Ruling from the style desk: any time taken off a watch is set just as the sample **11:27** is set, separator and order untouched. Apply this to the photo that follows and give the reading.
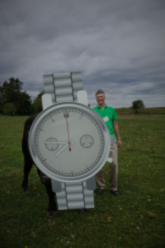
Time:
**7:46**
